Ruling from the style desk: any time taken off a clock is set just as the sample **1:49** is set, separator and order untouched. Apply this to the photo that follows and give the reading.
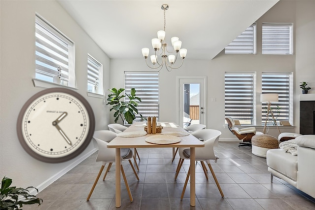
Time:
**1:23**
